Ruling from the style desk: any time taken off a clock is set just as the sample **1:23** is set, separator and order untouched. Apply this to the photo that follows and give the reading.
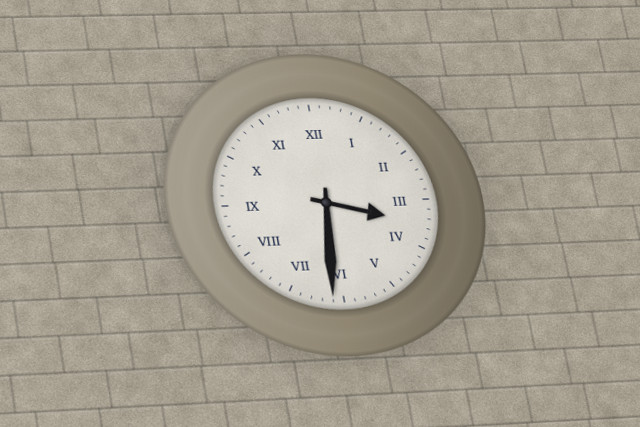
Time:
**3:31**
